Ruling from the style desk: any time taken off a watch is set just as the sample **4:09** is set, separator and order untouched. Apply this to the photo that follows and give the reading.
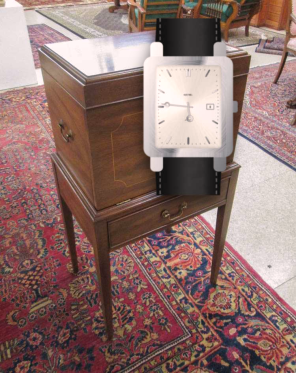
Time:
**5:46**
